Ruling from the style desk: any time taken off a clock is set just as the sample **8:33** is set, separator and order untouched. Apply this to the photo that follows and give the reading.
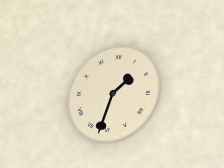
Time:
**1:32**
